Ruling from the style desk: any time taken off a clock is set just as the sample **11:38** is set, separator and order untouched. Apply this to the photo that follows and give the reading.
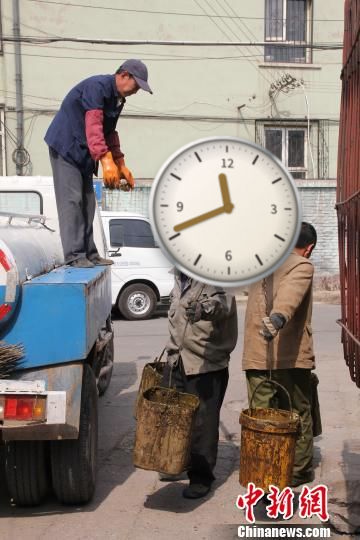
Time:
**11:41**
